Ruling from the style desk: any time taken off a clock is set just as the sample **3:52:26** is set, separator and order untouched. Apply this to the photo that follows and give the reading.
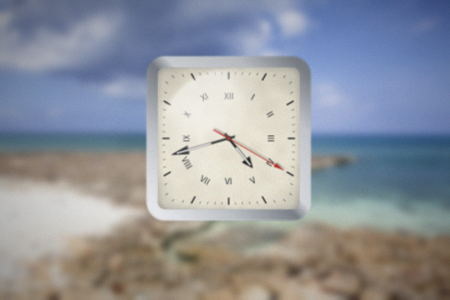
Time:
**4:42:20**
